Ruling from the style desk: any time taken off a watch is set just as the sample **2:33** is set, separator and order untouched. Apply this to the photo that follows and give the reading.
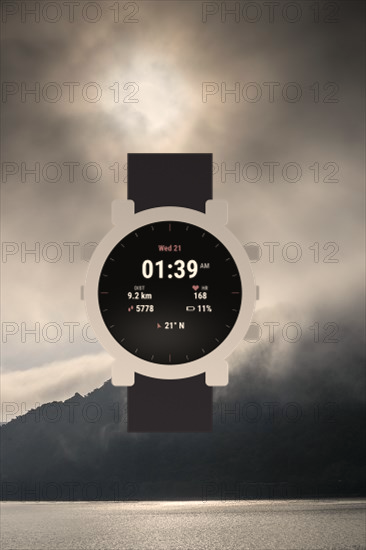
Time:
**1:39**
